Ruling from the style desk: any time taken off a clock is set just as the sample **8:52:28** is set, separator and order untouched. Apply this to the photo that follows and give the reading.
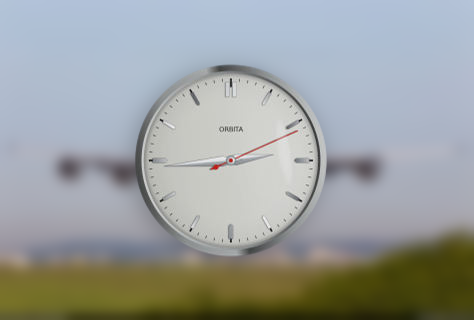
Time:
**2:44:11**
